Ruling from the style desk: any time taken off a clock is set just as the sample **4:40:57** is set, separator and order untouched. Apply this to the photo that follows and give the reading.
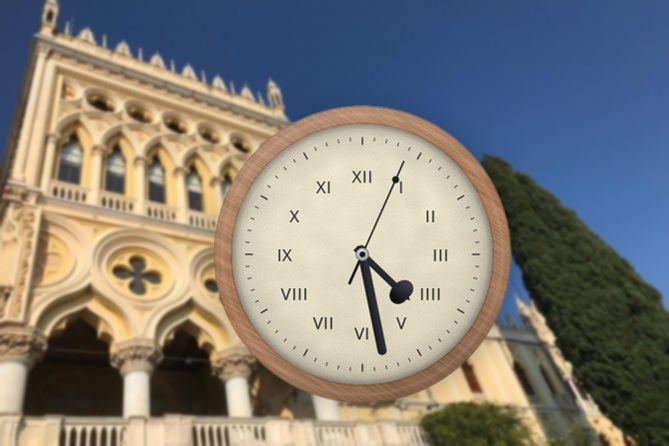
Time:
**4:28:04**
